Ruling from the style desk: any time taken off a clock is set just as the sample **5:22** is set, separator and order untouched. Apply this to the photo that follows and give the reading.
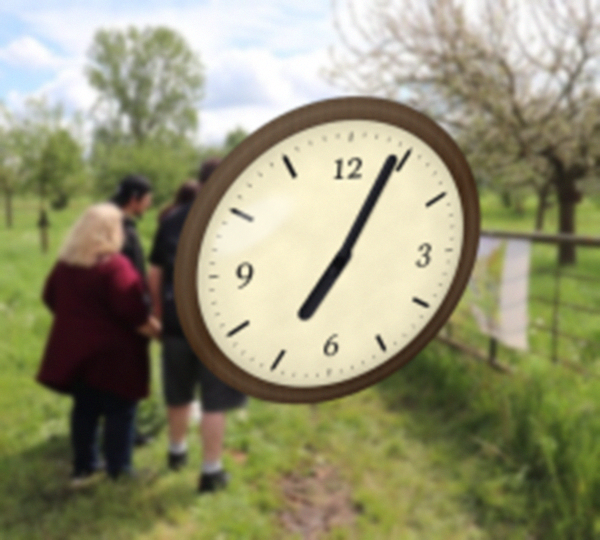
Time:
**7:04**
